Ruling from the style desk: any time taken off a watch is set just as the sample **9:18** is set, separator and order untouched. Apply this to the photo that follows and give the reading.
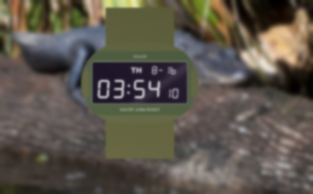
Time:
**3:54**
